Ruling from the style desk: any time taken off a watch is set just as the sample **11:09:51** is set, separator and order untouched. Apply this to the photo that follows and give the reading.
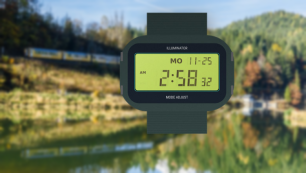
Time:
**2:58:32**
